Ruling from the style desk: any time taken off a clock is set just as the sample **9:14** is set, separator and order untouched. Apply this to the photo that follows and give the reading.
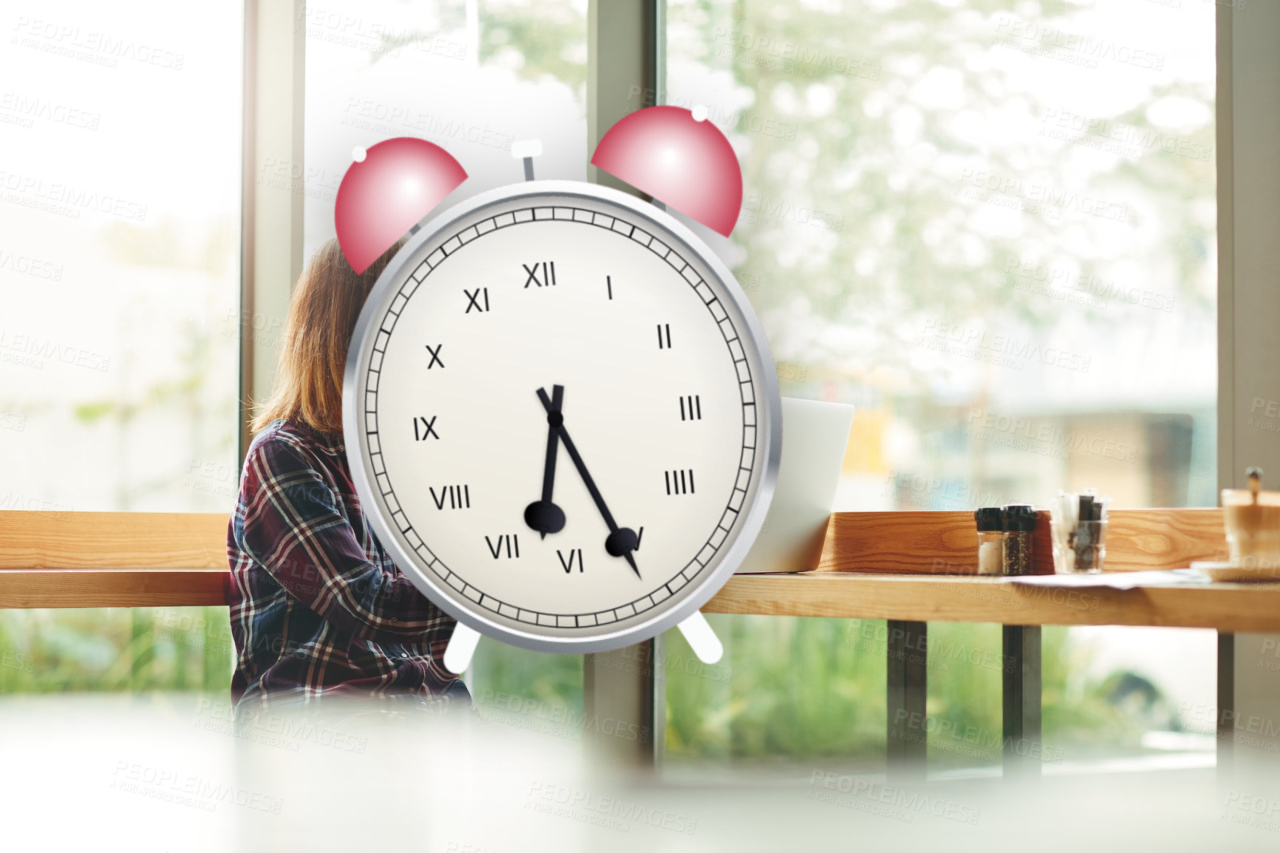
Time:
**6:26**
